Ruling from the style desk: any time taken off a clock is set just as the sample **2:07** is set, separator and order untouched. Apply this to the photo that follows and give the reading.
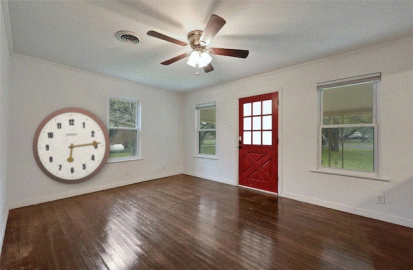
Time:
**6:14**
